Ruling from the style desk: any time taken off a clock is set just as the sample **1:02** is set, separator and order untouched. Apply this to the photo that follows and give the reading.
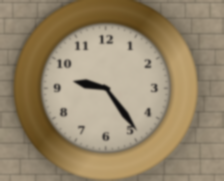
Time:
**9:24**
